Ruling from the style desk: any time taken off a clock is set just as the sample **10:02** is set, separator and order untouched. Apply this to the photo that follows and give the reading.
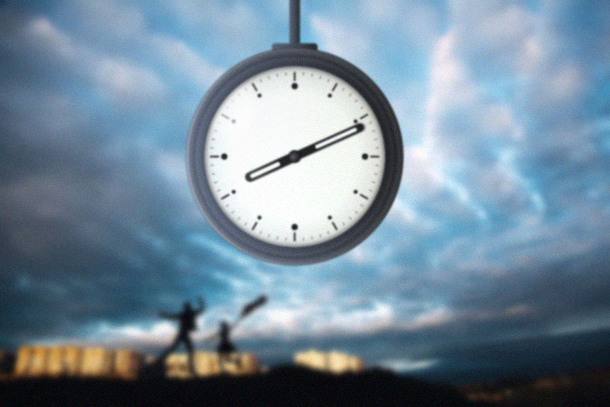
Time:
**8:11**
